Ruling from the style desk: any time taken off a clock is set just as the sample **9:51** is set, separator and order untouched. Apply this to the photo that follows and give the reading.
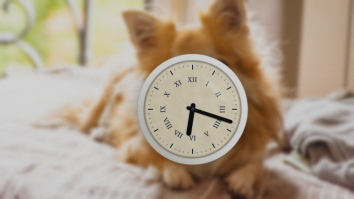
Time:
**6:18**
